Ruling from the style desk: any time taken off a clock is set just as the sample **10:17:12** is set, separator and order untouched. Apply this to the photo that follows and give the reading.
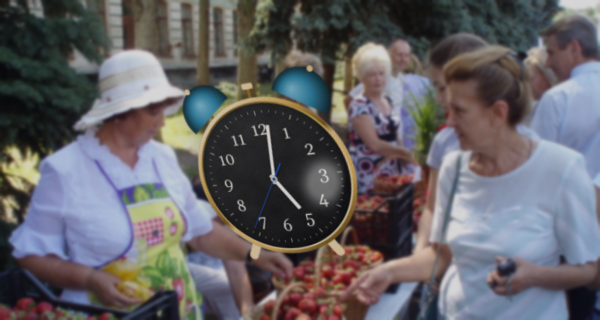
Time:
**5:01:36**
